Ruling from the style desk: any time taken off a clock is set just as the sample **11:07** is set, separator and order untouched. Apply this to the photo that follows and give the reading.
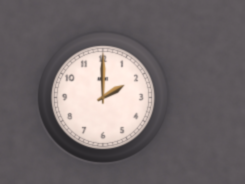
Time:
**2:00**
